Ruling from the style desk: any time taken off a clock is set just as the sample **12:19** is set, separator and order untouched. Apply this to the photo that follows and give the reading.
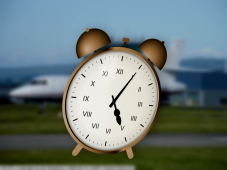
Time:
**5:05**
